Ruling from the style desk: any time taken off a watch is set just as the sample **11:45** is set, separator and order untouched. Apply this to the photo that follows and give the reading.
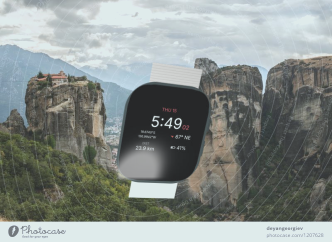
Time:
**5:49**
